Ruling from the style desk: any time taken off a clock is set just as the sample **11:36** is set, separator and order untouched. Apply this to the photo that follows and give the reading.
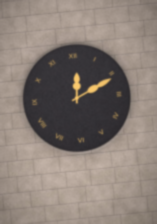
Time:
**12:11**
